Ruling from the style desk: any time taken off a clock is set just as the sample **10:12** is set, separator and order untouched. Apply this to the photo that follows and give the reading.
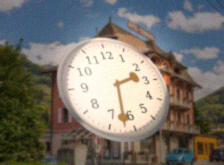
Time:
**2:32**
